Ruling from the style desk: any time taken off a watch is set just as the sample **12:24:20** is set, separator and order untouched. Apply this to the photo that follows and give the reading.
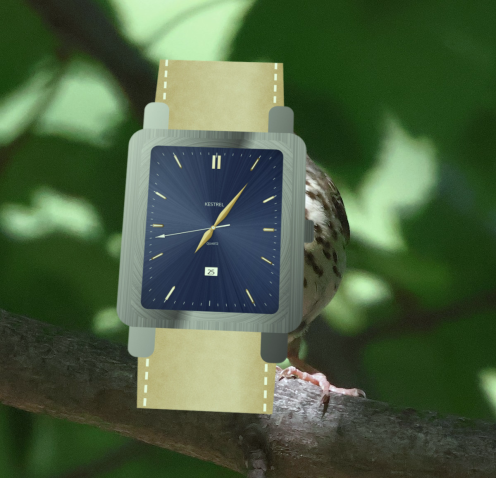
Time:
**7:05:43**
